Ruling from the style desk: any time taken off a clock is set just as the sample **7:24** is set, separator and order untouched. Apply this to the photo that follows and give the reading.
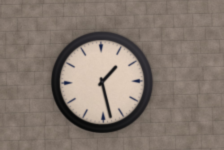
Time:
**1:28**
